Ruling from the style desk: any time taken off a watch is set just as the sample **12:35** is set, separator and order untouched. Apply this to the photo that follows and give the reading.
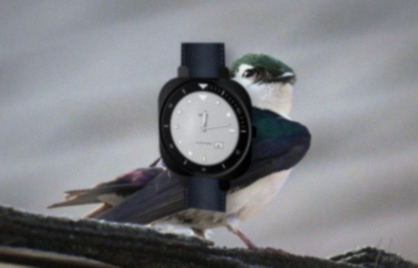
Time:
**12:13**
